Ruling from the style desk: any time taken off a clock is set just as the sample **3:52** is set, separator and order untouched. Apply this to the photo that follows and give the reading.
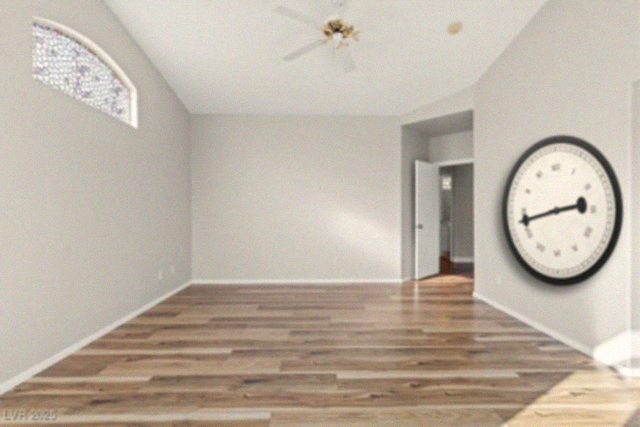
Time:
**2:43**
